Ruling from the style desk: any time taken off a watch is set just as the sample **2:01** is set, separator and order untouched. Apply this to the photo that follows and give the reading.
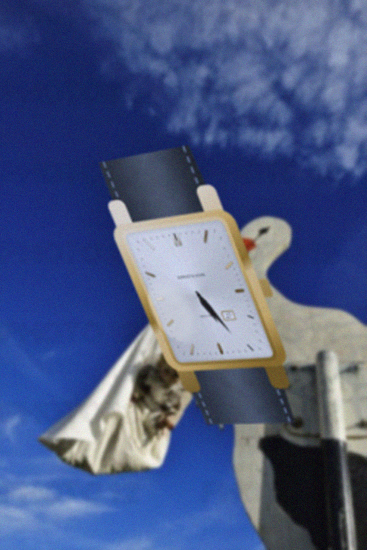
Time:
**5:26**
